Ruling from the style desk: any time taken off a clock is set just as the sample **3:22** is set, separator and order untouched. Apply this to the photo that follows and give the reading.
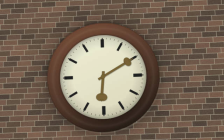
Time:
**6:10**
